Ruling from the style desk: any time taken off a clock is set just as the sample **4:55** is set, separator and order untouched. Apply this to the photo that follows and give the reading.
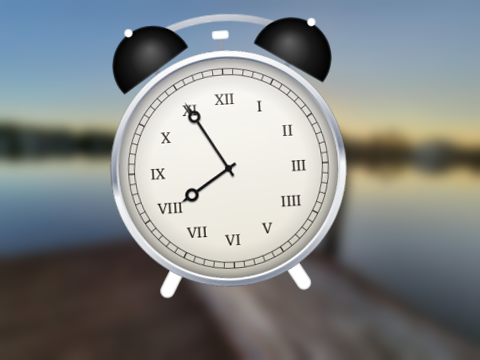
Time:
**7:55**
